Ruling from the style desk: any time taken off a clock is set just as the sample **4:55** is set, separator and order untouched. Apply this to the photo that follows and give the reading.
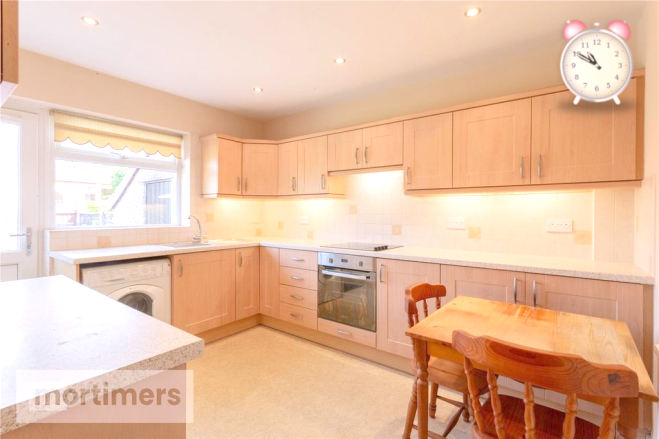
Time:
**10:50**
